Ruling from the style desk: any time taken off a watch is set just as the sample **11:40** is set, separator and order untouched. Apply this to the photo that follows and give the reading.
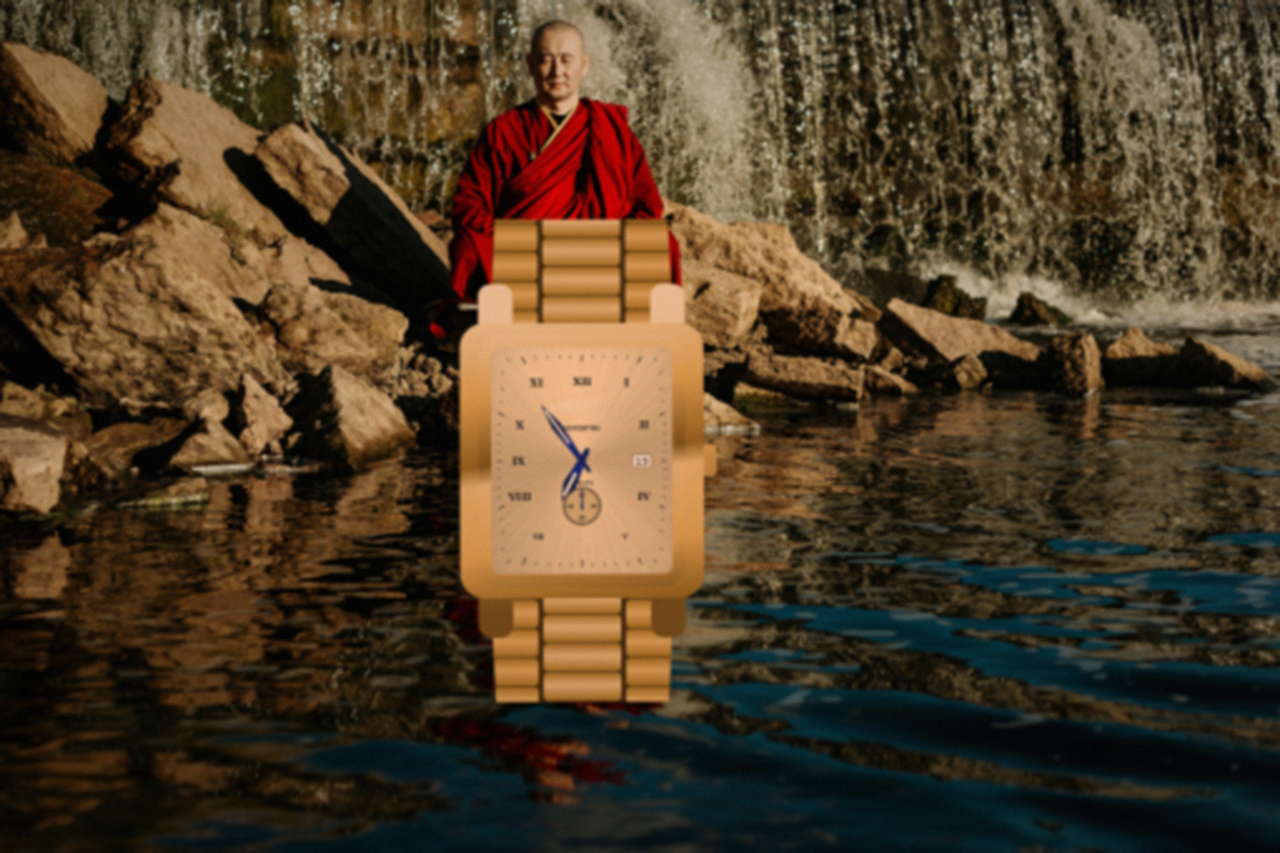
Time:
**6:54**
